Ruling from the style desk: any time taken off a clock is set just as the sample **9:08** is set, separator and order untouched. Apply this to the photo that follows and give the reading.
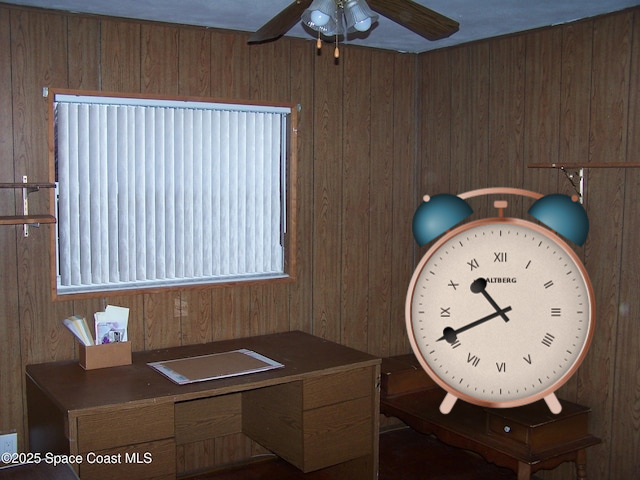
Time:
**10:41**
